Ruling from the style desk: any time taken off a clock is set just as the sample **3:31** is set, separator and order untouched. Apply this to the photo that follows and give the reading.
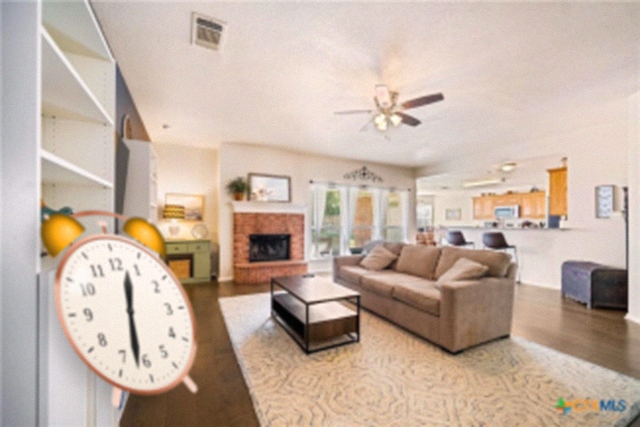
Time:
**12:32**
